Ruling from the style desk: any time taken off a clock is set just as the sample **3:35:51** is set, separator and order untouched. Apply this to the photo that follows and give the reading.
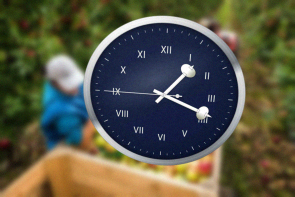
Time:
**1:18:45**
